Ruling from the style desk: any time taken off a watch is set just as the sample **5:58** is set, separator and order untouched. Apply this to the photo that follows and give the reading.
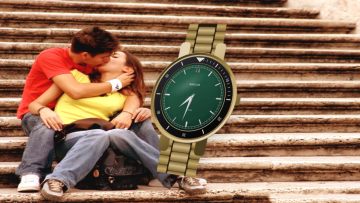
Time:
**7:32**
